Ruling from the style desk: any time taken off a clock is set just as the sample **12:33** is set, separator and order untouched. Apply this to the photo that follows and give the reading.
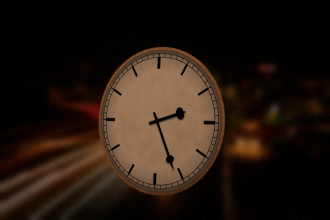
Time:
**2:26**
